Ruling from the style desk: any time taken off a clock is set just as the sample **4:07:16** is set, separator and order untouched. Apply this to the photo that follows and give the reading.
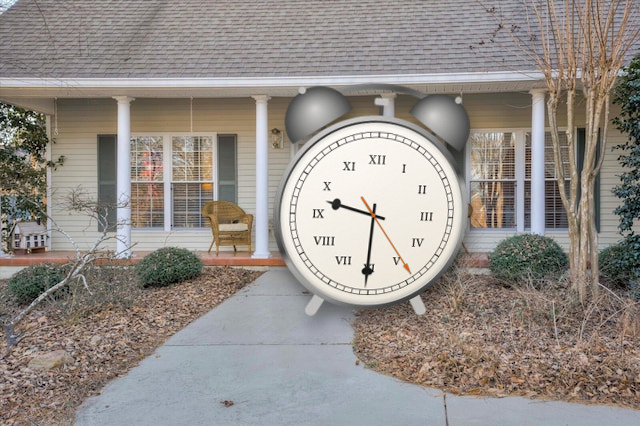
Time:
**9:30:24**
